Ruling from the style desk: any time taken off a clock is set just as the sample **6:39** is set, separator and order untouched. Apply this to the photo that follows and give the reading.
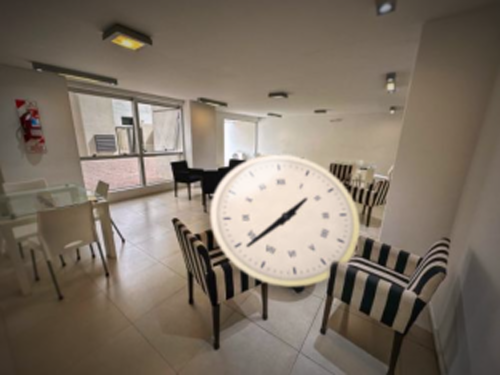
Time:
**1:39**
